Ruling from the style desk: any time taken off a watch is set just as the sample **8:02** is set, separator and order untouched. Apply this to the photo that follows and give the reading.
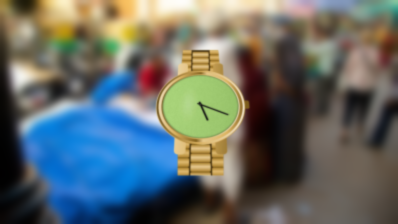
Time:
**5:19**
